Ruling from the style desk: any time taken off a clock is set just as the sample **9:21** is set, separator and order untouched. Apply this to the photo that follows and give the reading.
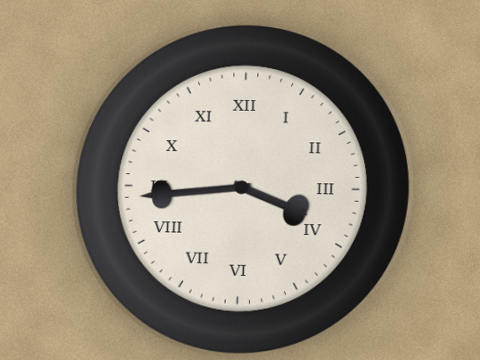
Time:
**3:44**
